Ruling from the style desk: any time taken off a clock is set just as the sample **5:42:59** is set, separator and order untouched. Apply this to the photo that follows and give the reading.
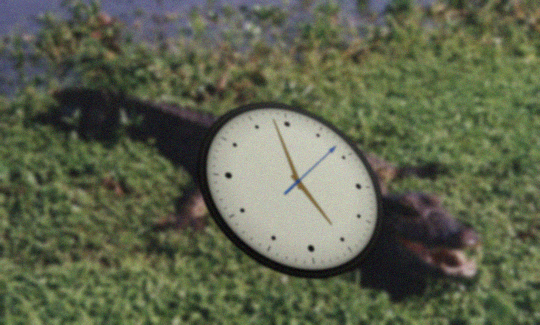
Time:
**4:58:08**
